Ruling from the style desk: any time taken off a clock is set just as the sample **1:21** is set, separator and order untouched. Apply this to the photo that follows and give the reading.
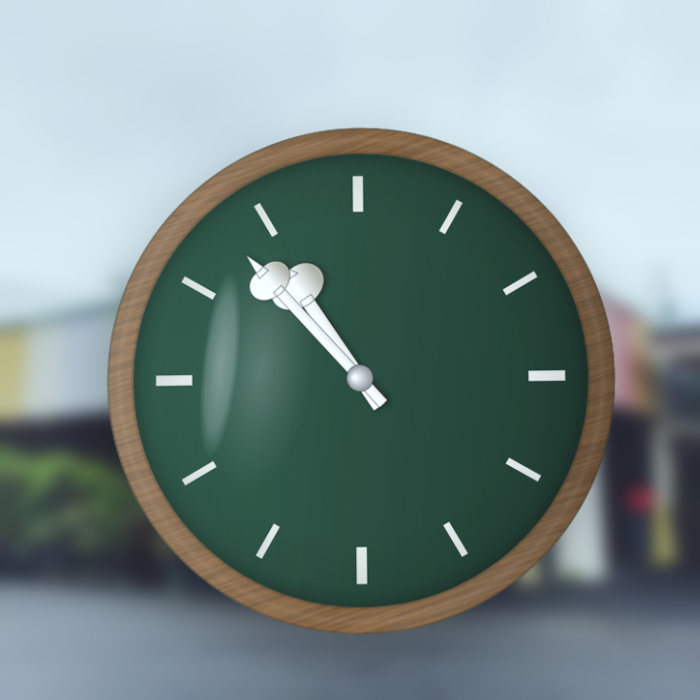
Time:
**10:53**
